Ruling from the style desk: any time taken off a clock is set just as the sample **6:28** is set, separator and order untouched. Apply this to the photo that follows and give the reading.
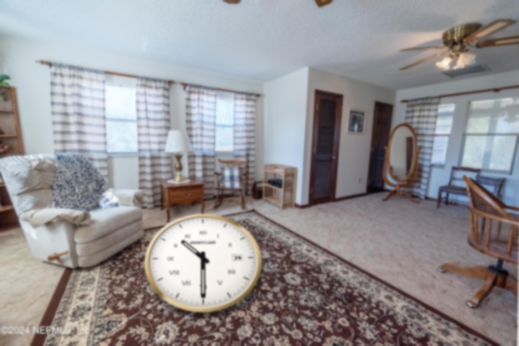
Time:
**10:30**
